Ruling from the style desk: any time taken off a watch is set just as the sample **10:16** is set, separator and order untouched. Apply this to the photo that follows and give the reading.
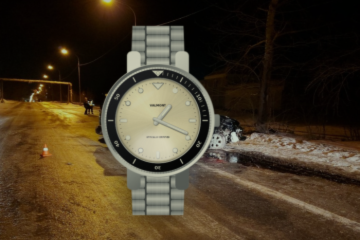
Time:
**1:19**
